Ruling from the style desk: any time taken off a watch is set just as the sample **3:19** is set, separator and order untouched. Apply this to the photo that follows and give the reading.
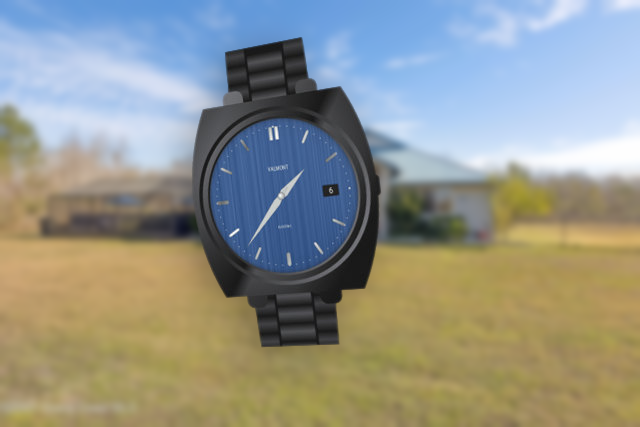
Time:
**1:37**
